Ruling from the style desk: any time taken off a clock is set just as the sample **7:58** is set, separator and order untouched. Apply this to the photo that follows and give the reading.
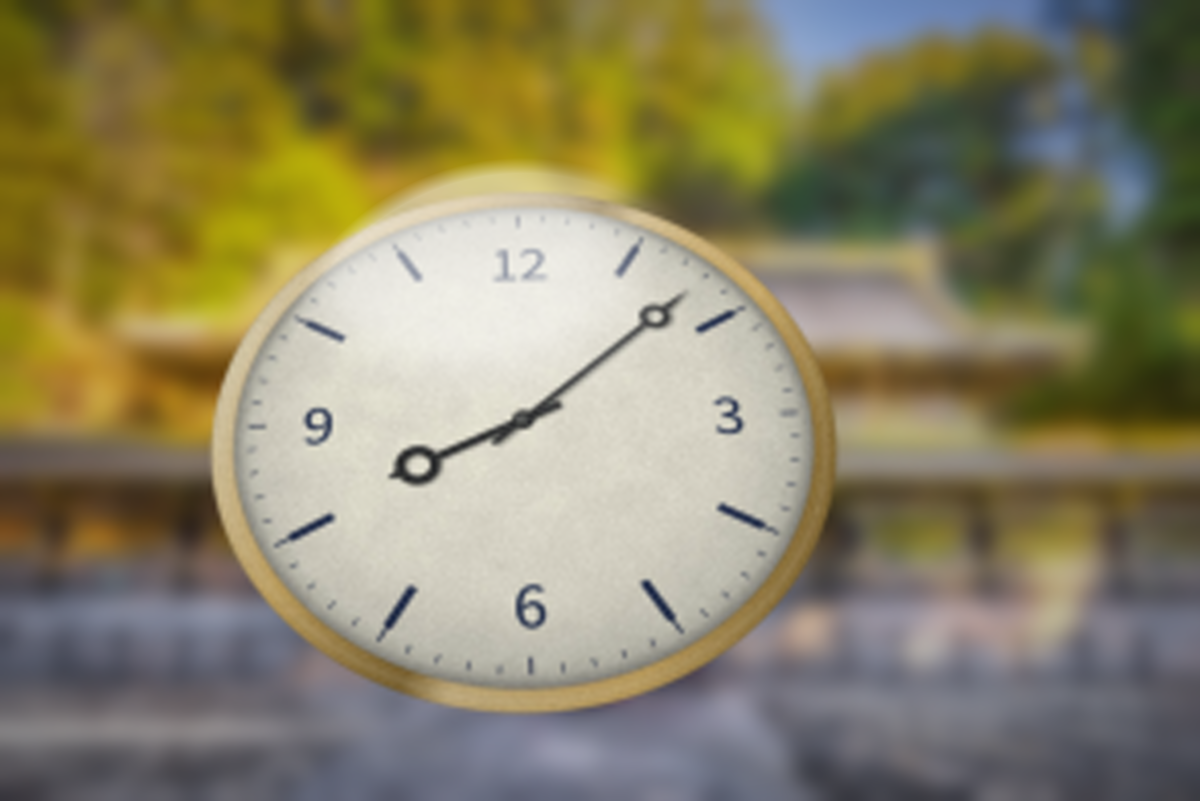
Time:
**8:08**
